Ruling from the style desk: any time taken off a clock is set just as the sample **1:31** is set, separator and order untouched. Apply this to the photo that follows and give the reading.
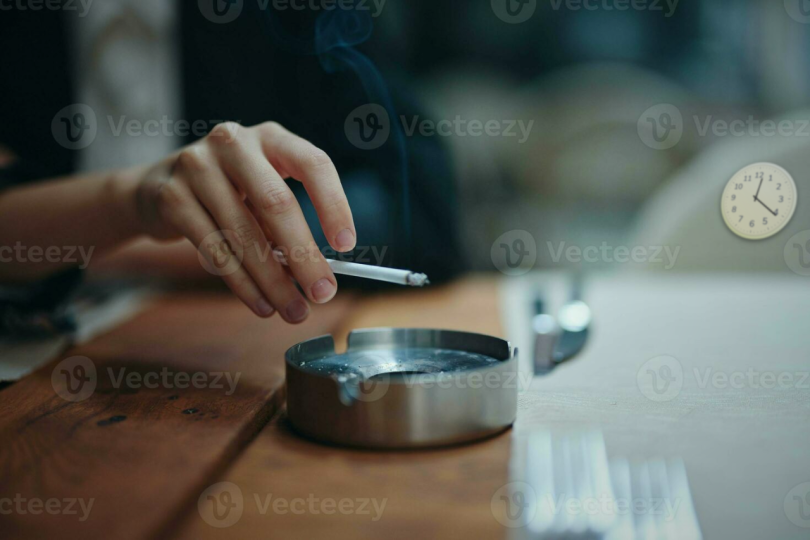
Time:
**12:21**
